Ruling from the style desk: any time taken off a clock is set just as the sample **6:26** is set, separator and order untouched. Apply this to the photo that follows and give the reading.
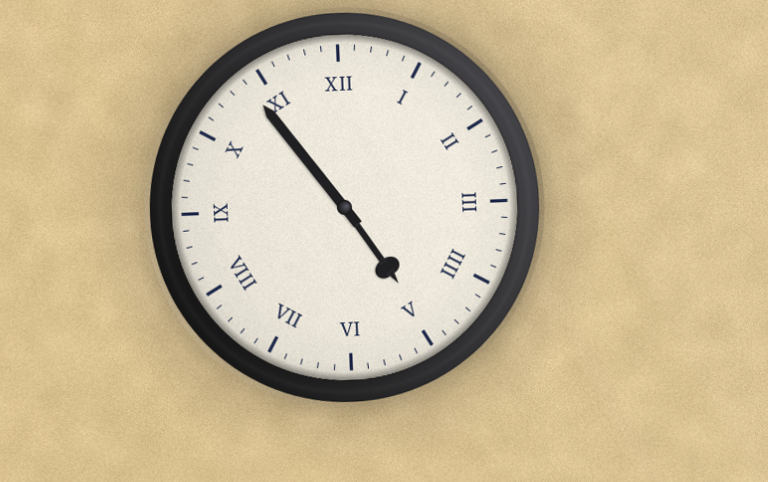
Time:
**4:54**
